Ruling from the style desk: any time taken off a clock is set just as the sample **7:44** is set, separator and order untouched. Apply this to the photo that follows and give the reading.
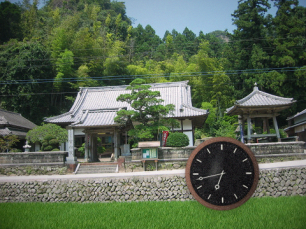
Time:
**6:43**
